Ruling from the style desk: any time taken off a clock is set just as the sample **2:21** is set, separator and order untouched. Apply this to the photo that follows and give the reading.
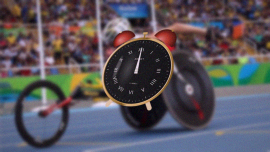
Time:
**12:00**
